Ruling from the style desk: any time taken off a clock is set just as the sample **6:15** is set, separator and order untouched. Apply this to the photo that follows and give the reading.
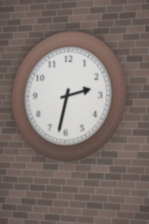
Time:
**2:32**
